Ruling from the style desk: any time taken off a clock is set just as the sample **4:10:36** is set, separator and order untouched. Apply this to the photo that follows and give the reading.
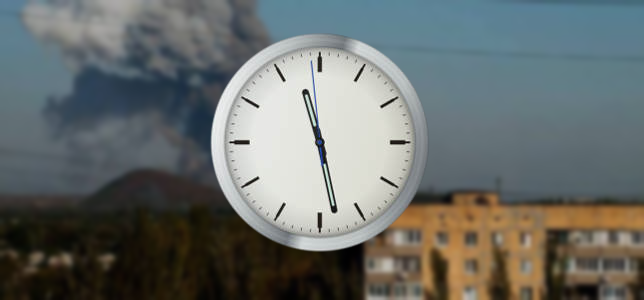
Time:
**11:27:59**
